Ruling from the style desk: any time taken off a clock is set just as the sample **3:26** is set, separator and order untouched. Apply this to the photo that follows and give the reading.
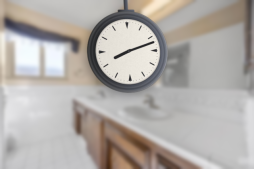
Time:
**8:12**
